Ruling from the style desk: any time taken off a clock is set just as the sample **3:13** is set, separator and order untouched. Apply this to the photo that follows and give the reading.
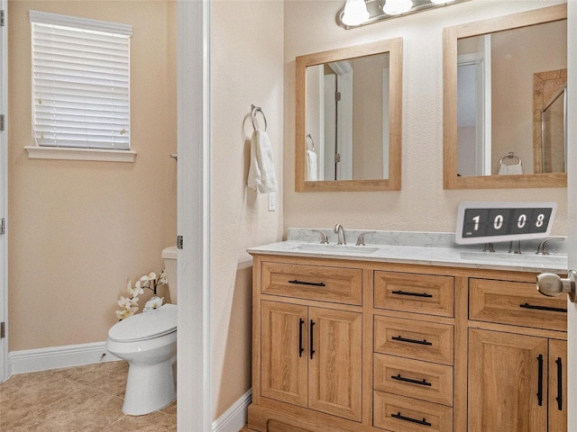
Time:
**10:08**
